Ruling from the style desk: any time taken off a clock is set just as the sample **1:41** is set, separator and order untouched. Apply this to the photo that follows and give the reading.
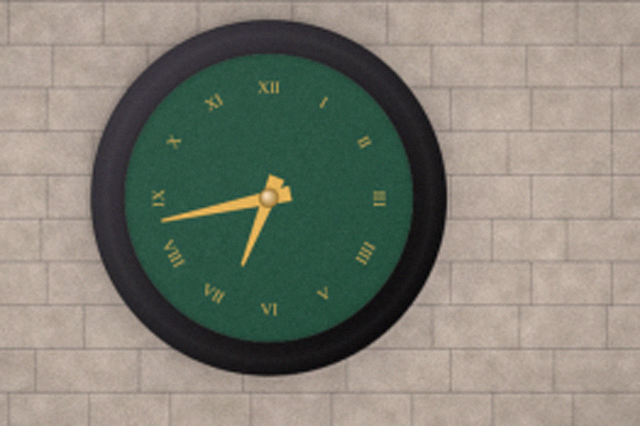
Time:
**6:43**
